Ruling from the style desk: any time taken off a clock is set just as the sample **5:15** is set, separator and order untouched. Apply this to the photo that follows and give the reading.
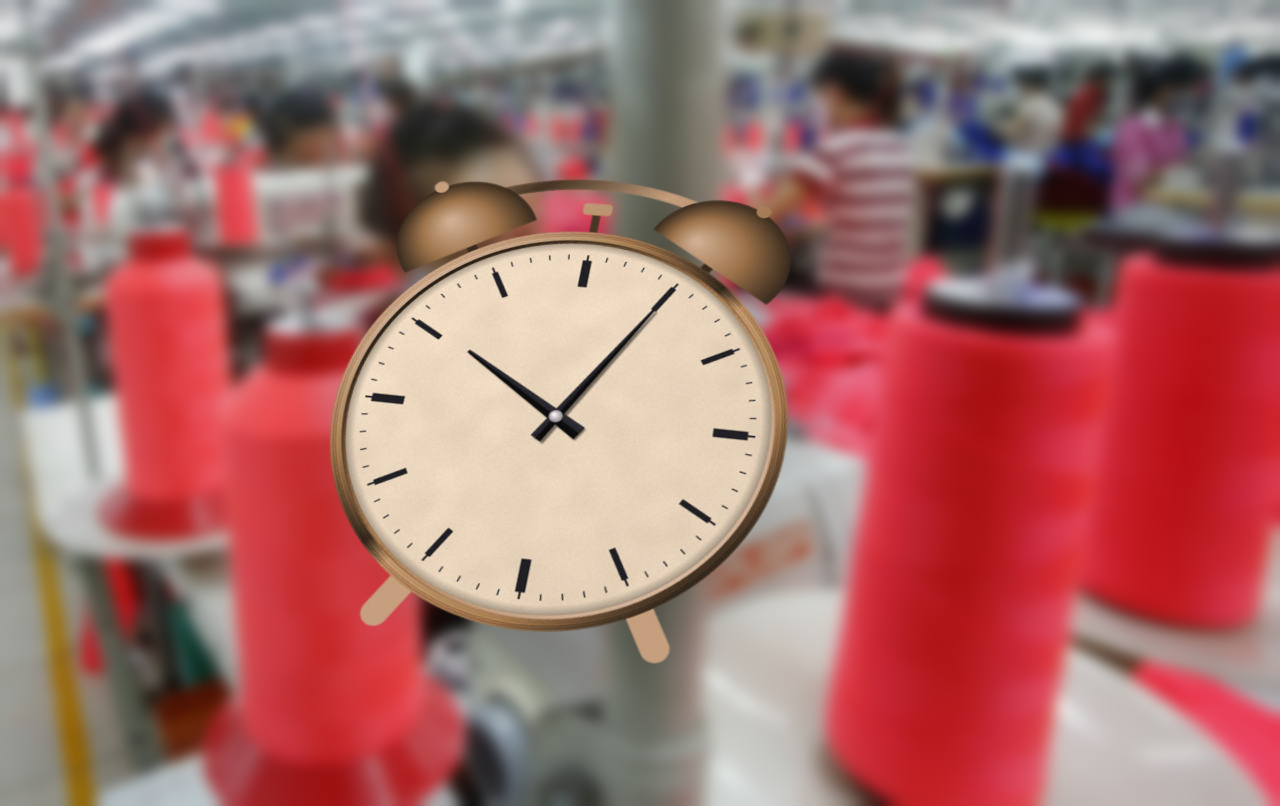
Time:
**10:05**
